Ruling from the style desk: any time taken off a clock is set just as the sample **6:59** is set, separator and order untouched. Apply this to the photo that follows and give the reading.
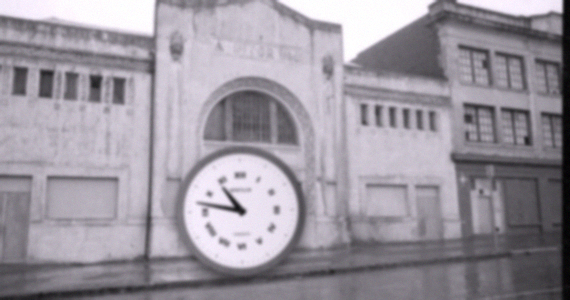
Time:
**10:47**
